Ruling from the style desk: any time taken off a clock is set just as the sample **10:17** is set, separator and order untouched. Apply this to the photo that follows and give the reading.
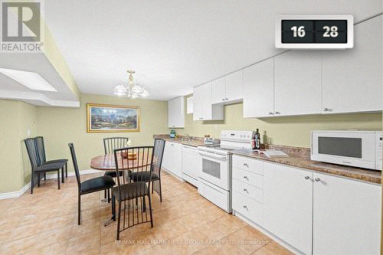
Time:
**16:28**
